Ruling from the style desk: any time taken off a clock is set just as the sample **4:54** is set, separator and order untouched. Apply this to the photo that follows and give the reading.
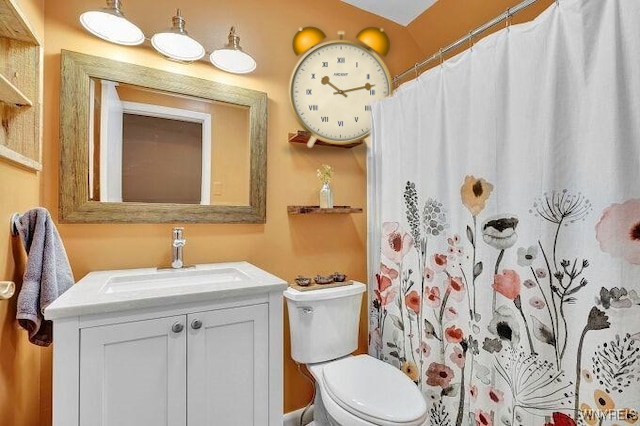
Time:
**10:13**
